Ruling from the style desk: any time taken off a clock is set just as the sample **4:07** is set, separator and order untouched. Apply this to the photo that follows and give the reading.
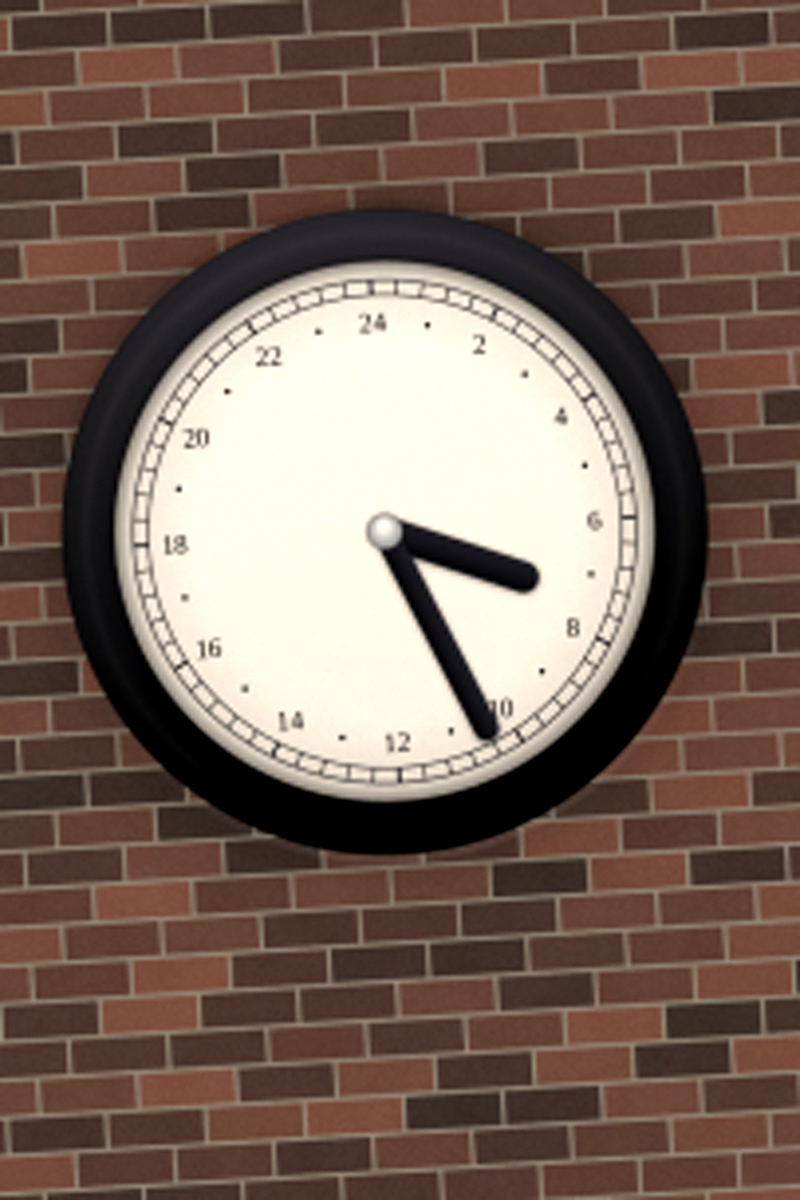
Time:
**7:26**
